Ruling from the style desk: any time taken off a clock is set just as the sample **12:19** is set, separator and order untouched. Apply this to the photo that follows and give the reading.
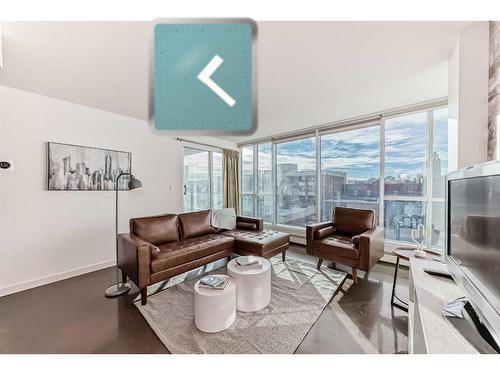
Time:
**1:22**
